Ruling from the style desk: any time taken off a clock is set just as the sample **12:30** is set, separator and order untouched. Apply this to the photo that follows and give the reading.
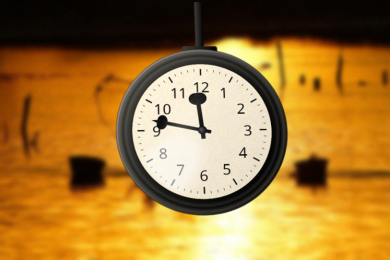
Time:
**11:47**
